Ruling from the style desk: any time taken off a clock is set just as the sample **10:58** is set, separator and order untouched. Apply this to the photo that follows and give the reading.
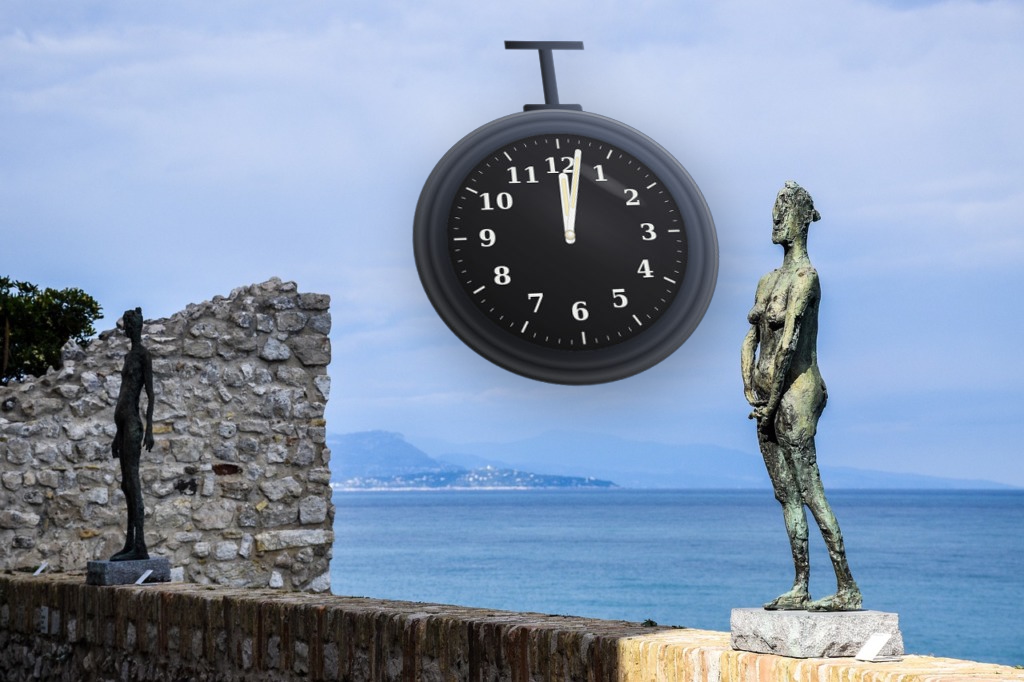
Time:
**12:02**
